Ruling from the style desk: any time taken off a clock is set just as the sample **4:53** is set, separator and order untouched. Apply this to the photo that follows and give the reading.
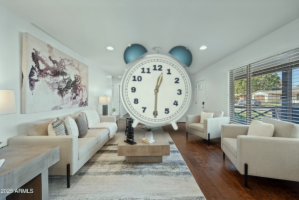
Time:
**12:30**
